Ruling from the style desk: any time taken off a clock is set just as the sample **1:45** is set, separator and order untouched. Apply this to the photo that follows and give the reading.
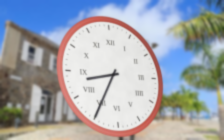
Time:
**8:35**
